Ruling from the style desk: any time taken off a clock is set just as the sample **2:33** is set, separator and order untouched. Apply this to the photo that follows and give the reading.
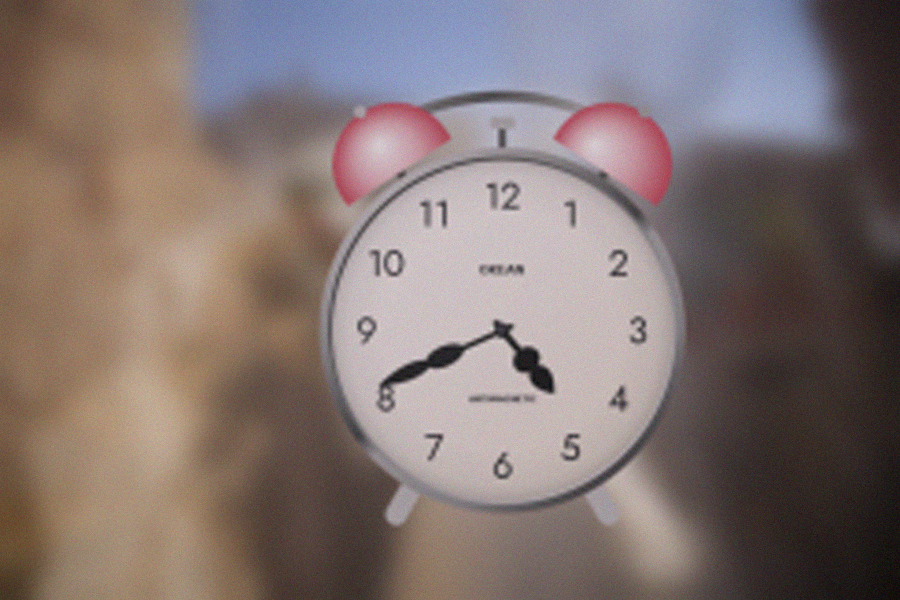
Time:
**4:41**
